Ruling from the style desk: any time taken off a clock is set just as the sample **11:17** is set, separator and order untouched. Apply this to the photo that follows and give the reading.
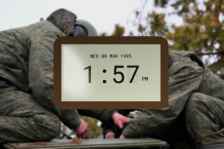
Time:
**1:57**
